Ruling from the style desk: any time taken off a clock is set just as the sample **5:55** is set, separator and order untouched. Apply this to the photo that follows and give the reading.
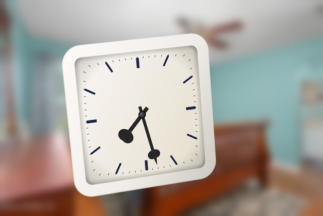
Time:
**7:28**
